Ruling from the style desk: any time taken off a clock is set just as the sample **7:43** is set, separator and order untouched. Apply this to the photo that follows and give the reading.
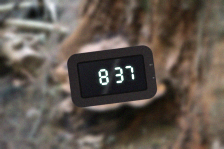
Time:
**8:37**
